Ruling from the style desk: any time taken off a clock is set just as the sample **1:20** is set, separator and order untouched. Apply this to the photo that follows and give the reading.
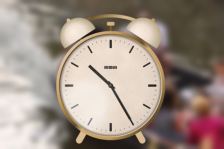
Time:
**10:25**
